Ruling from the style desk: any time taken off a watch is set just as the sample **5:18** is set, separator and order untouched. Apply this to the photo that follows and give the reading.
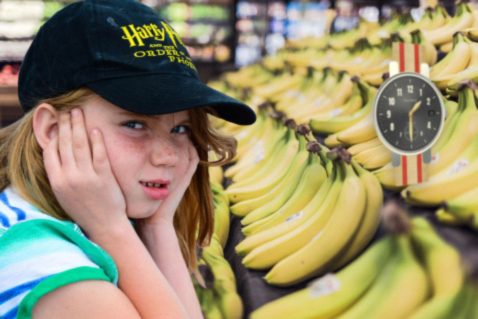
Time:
**1:30**
